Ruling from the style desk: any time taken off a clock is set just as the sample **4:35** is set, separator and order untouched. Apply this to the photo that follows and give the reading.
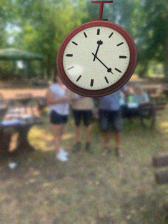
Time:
**12:22**
